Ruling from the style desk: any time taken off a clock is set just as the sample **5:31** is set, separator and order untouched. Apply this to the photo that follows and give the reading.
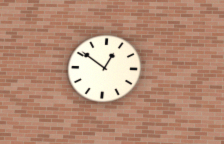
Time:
**12:51**
